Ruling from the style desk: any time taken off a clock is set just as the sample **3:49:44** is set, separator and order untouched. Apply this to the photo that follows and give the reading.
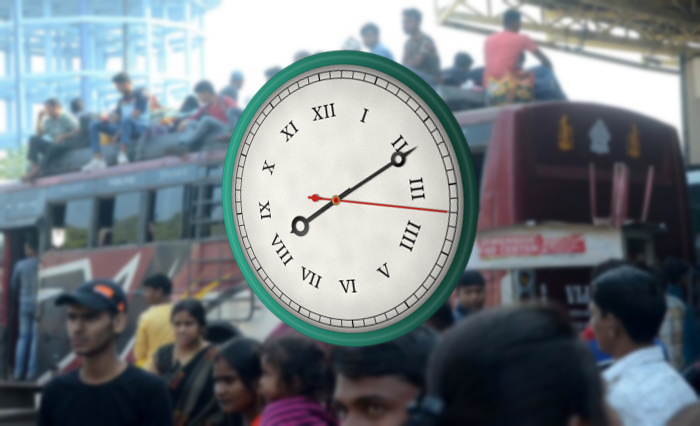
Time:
**8:11:17**
